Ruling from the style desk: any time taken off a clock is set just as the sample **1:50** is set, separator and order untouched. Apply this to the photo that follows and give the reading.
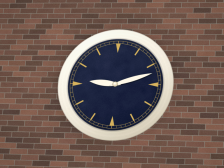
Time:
**9:12**
